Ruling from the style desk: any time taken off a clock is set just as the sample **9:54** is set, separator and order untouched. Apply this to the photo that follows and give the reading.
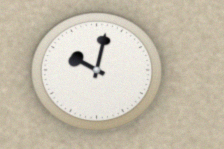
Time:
**10:02**
